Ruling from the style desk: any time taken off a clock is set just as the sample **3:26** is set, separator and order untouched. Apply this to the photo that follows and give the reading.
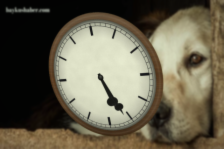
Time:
**5:26**
